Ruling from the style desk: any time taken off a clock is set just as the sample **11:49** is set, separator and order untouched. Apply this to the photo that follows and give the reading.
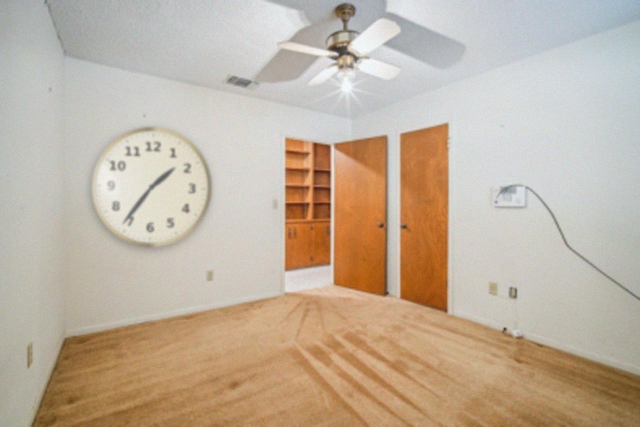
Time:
**1:36**
